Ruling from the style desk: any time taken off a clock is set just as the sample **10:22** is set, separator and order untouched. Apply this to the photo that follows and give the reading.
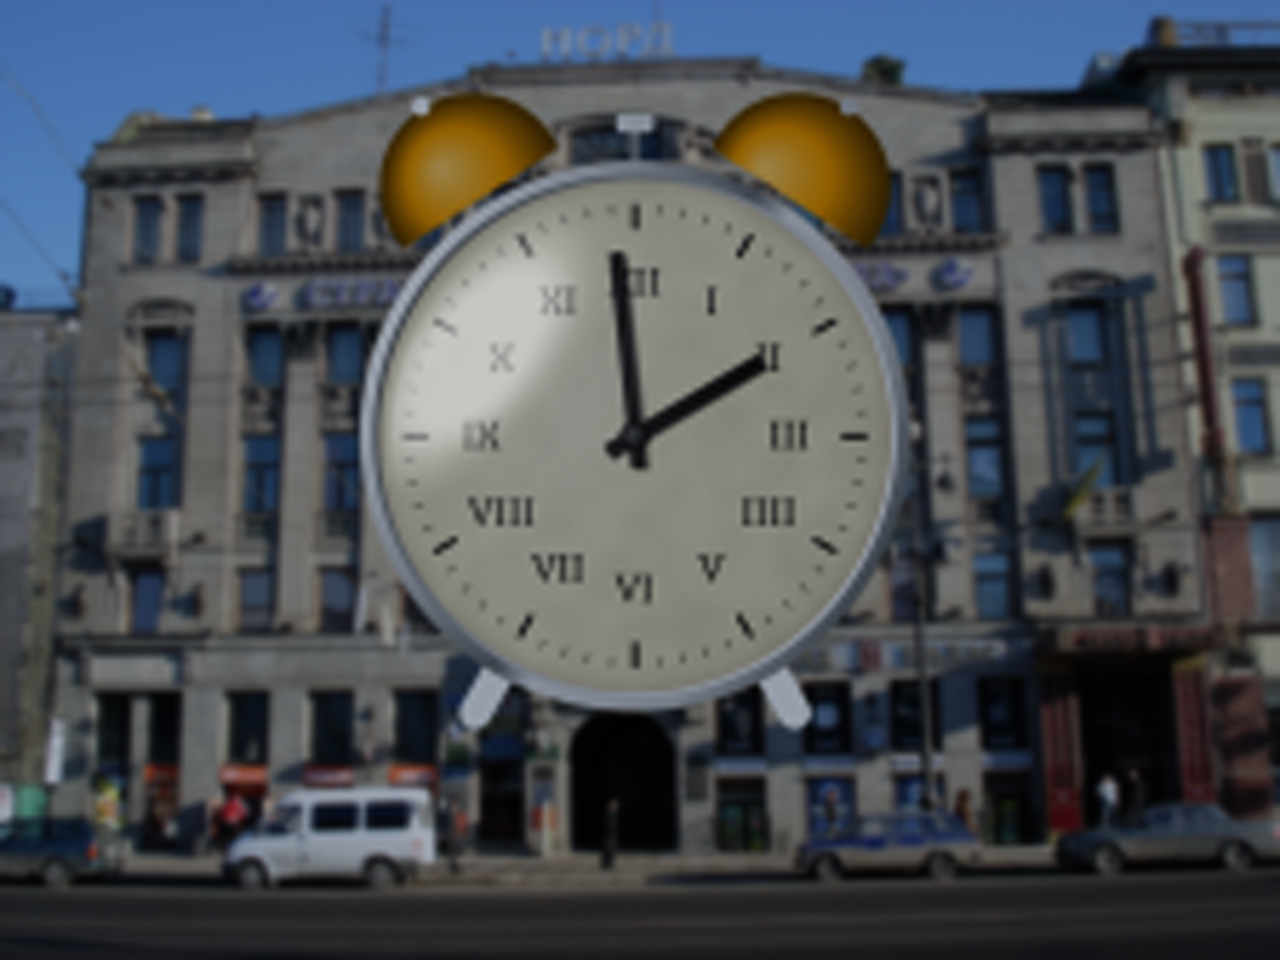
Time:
**1:59**
